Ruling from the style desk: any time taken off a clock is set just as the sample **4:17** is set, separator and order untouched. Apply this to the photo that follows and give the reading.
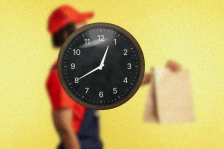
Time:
**12:40**
